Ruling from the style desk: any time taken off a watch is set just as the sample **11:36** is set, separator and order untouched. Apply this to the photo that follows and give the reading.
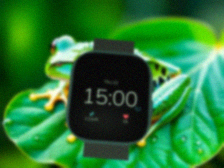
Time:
**15:00**
